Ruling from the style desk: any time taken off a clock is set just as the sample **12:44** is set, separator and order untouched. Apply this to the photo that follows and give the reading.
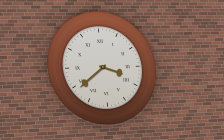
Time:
**3:39**
